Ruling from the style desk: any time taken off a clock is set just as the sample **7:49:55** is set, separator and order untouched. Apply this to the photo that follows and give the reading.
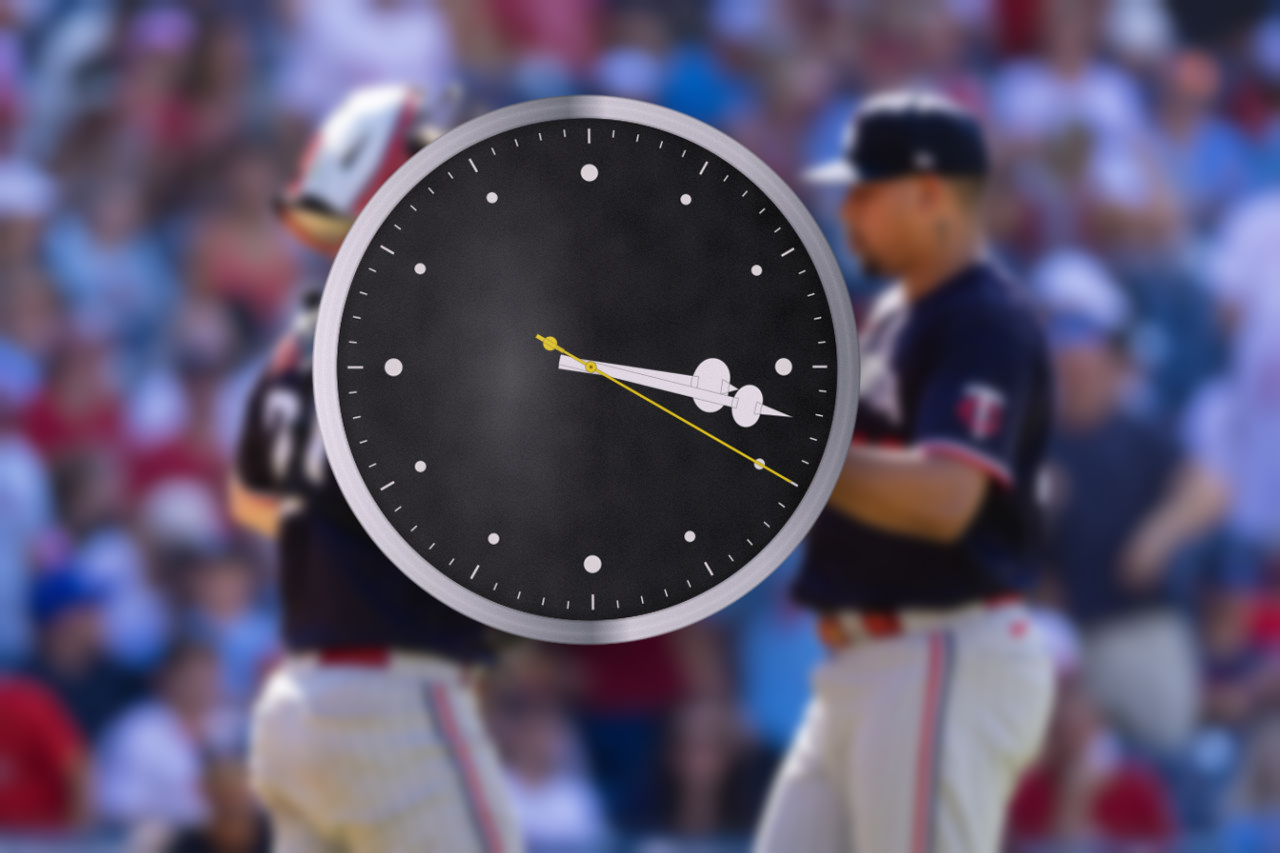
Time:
**3:17:20**
